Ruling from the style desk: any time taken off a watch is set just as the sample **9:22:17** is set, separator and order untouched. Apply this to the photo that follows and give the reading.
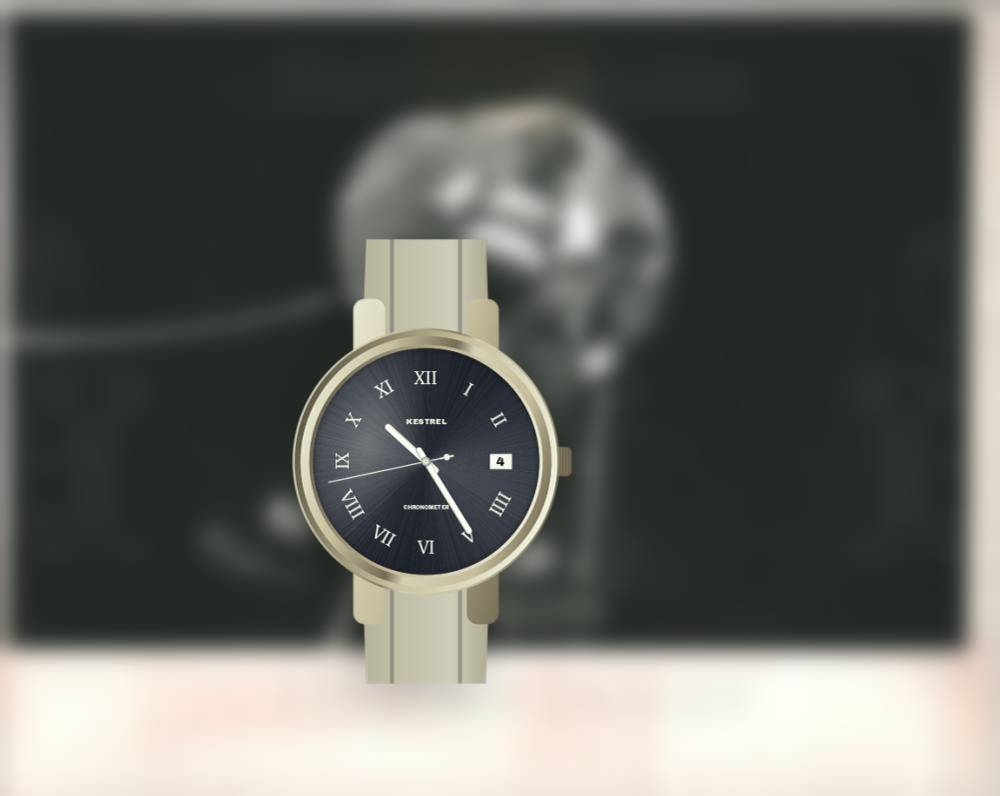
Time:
**10:24:43**
